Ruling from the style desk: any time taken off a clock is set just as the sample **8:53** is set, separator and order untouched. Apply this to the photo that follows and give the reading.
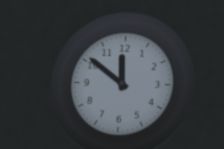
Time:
**11:51**
